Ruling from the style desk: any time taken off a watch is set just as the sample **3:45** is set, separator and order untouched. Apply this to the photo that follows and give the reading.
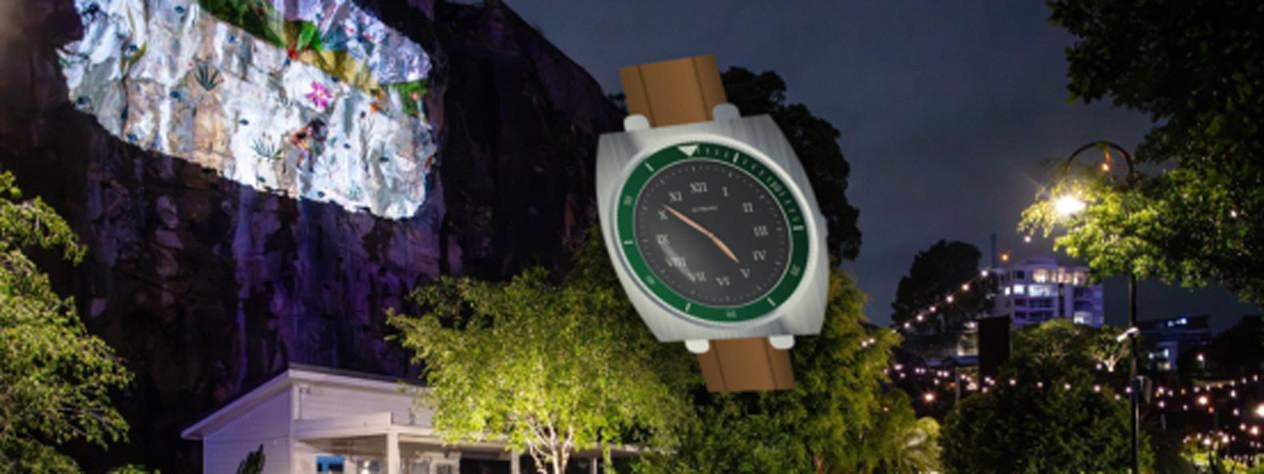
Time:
**4:52**
